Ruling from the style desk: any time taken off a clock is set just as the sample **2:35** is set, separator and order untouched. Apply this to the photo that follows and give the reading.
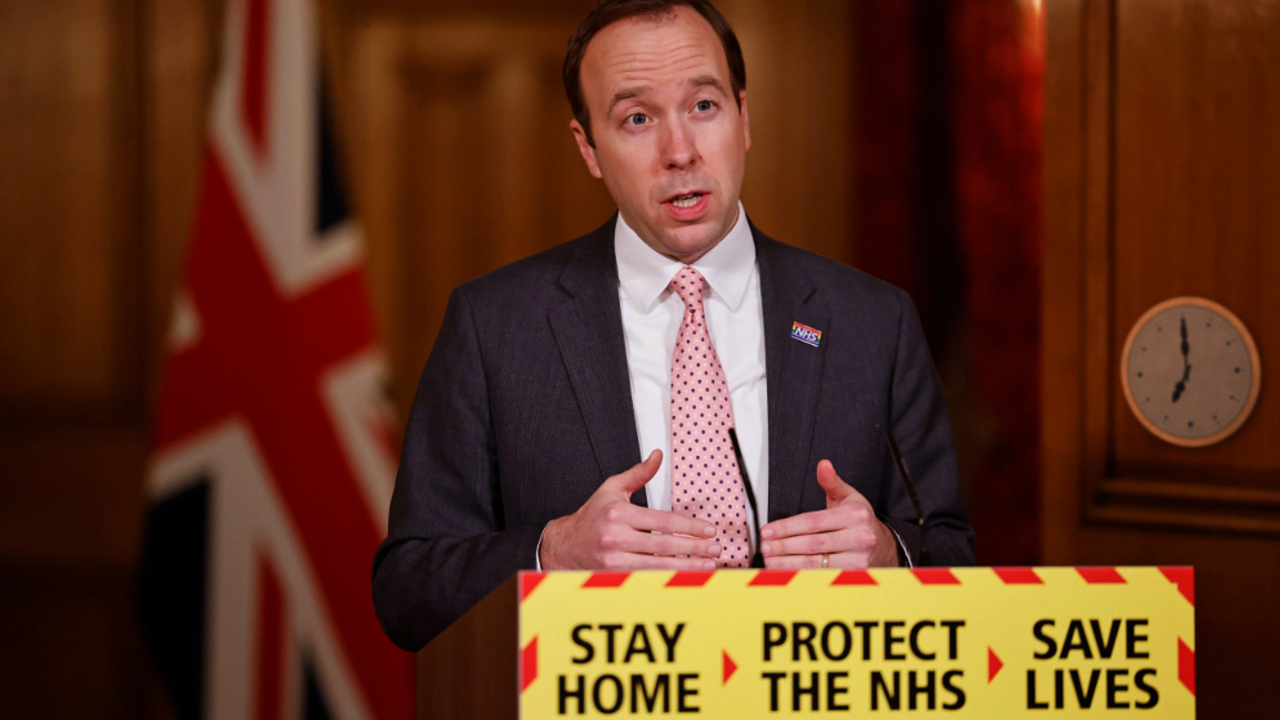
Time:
**7:00**
